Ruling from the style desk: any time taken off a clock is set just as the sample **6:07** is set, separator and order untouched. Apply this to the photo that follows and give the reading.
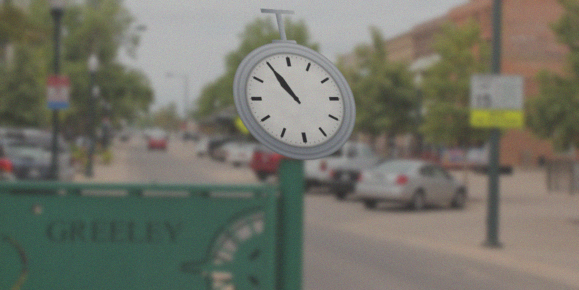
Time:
**10:55**
